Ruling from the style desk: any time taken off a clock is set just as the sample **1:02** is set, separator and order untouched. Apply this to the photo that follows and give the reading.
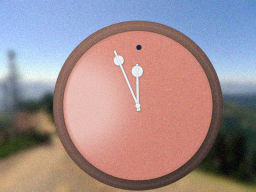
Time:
**11:56**
